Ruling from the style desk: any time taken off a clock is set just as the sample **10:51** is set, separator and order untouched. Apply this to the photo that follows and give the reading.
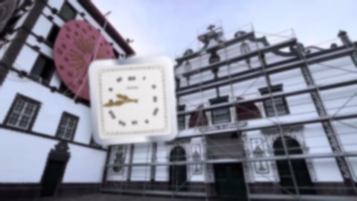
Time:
**9:44**
